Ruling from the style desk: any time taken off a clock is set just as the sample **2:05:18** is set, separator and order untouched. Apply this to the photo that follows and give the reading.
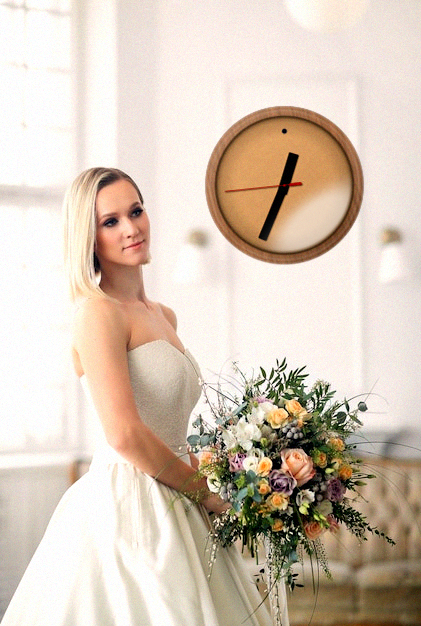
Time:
**12:33:44**
